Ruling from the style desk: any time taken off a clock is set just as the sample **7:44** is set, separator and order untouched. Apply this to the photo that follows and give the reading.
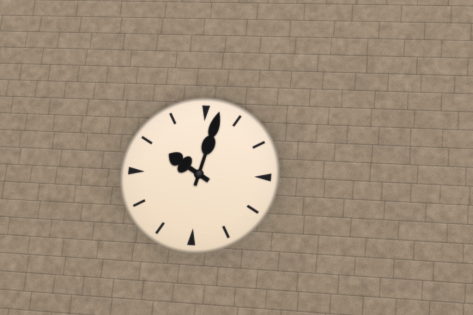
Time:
**10:02**
